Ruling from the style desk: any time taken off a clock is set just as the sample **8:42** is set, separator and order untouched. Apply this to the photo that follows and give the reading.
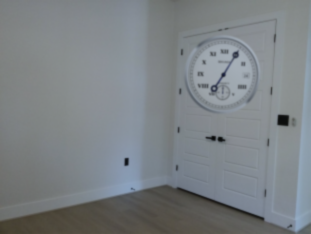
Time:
**7:05**
